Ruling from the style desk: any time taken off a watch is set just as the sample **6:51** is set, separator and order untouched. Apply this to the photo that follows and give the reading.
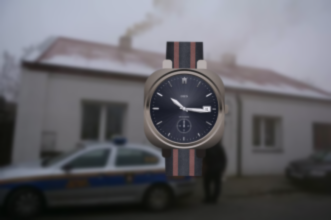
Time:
**10:16**
